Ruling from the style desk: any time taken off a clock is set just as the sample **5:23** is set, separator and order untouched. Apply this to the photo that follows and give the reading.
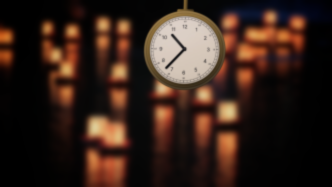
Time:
**10:37**
